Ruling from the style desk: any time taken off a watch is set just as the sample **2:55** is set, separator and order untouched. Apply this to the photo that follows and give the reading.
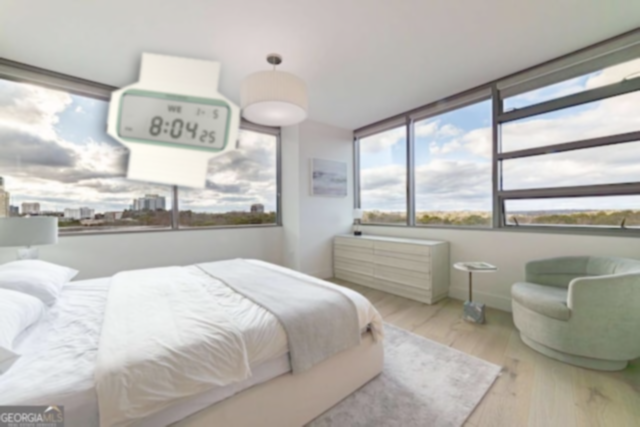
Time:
**8:04**
